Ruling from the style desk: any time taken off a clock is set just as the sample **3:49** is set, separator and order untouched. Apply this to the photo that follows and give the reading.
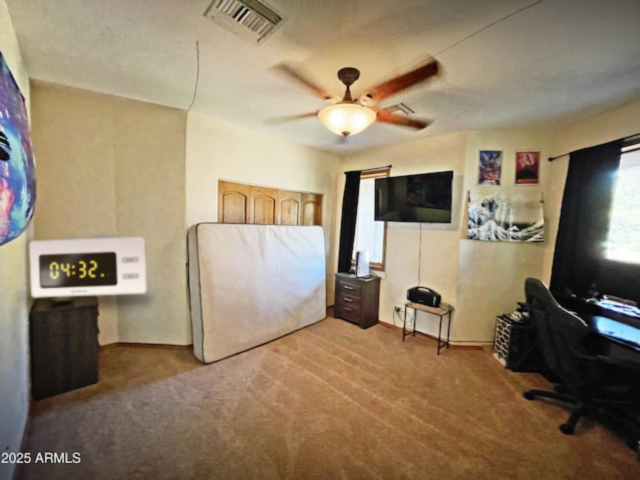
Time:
**4:32**
